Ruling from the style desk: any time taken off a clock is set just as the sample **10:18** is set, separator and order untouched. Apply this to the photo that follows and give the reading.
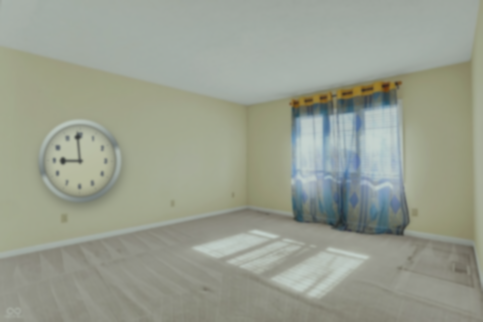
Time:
**8:59**
